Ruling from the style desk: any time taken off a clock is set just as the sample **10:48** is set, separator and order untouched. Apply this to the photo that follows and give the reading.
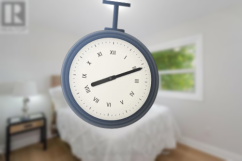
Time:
**8:11**
